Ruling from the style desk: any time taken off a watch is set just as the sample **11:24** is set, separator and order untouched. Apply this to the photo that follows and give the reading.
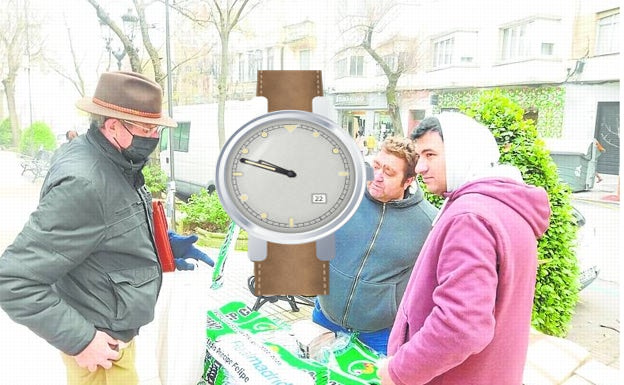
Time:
**9:48**
